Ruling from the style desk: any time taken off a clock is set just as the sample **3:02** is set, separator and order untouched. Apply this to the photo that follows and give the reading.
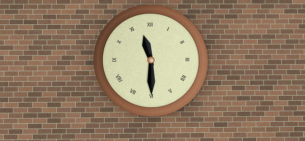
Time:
**11:30**
